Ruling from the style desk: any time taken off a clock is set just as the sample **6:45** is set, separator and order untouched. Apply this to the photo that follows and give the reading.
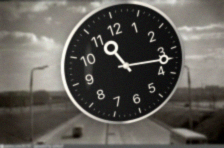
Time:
**11:17**
